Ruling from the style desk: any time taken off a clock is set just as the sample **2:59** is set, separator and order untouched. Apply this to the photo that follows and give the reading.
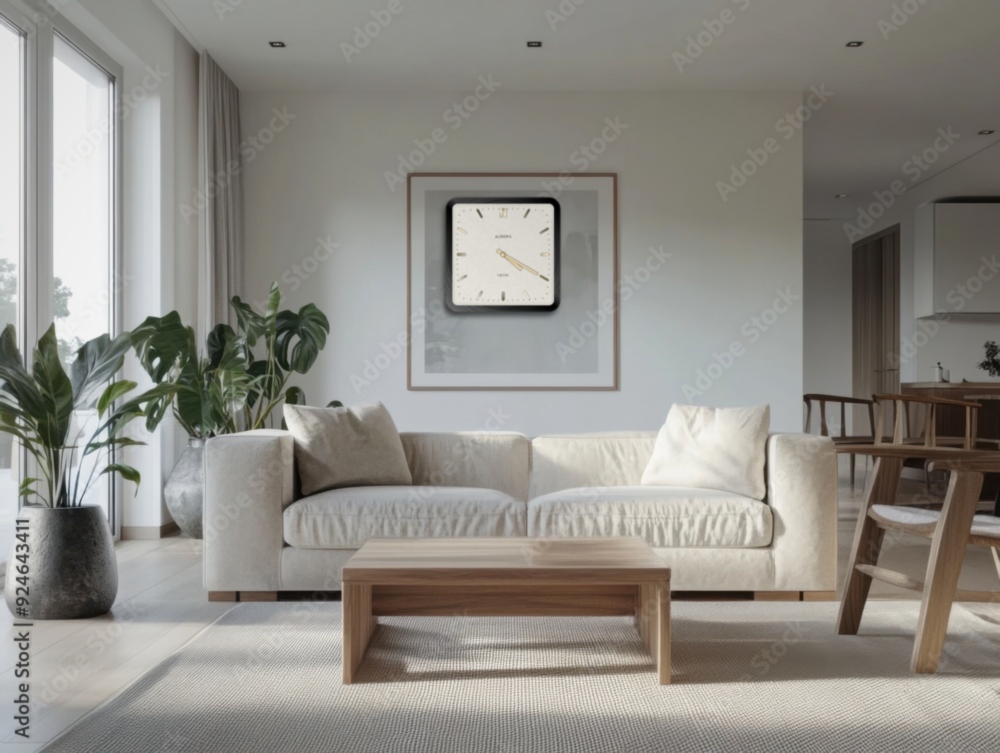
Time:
**4:20**
